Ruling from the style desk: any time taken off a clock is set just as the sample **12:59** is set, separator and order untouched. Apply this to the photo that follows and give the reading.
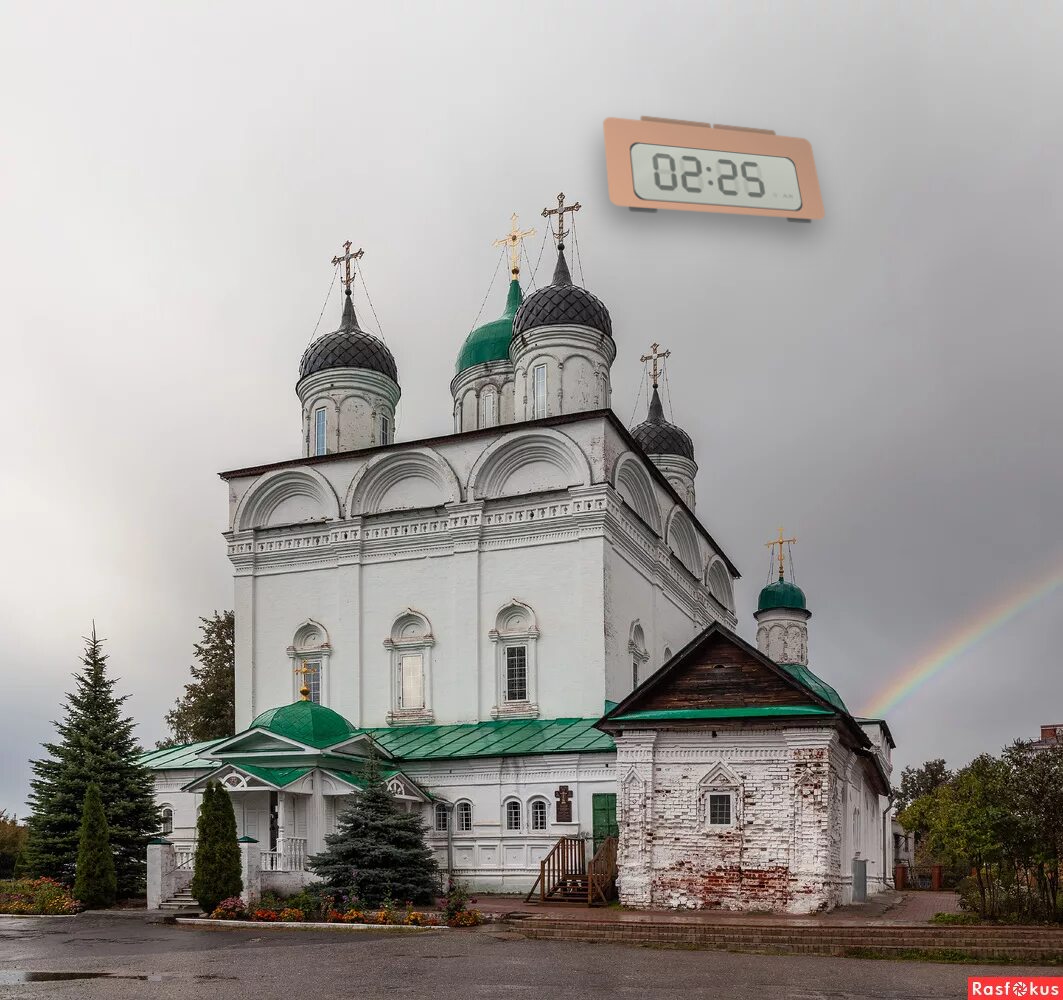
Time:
**2:25**
